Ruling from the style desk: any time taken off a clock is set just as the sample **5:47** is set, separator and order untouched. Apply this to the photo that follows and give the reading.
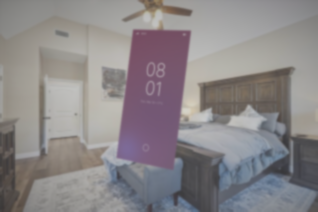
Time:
**8:01**
